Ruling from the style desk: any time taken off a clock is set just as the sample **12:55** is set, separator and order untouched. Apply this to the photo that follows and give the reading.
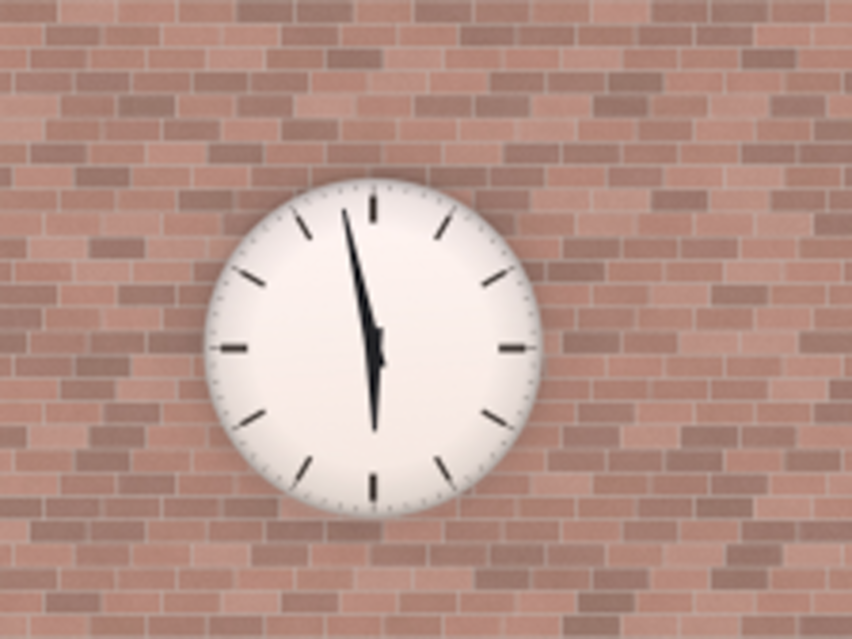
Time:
**5:58**
